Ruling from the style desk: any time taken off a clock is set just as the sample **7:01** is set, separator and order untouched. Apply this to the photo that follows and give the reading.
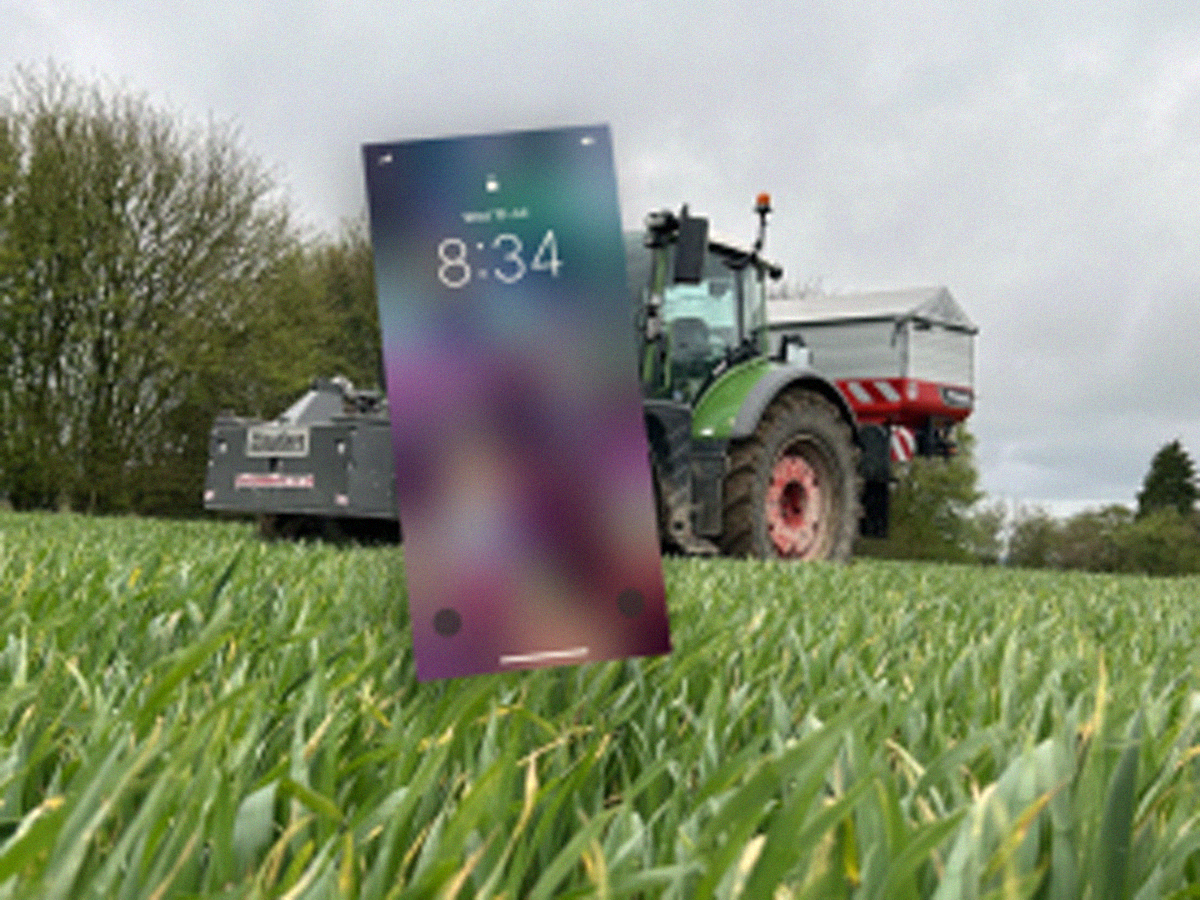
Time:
**8:34**
